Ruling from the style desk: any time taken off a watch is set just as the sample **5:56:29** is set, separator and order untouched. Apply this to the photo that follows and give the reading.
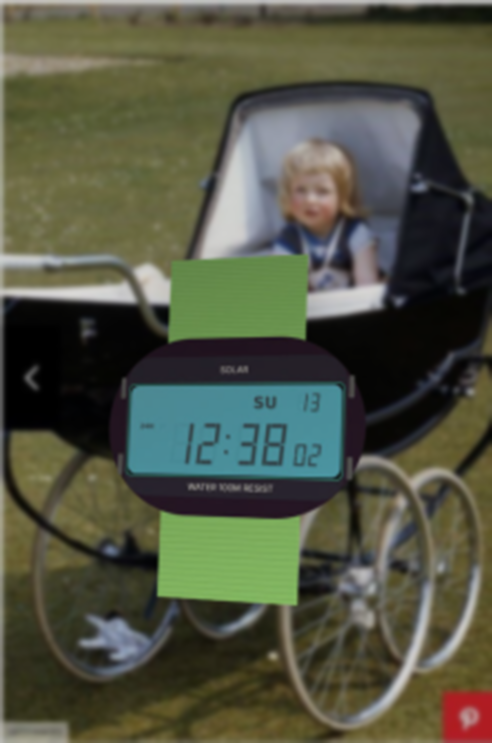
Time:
**12:38:02**
